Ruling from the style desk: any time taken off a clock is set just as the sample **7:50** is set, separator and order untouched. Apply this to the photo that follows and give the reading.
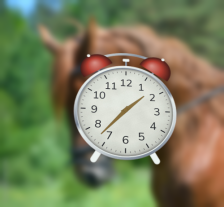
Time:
**1:37**
